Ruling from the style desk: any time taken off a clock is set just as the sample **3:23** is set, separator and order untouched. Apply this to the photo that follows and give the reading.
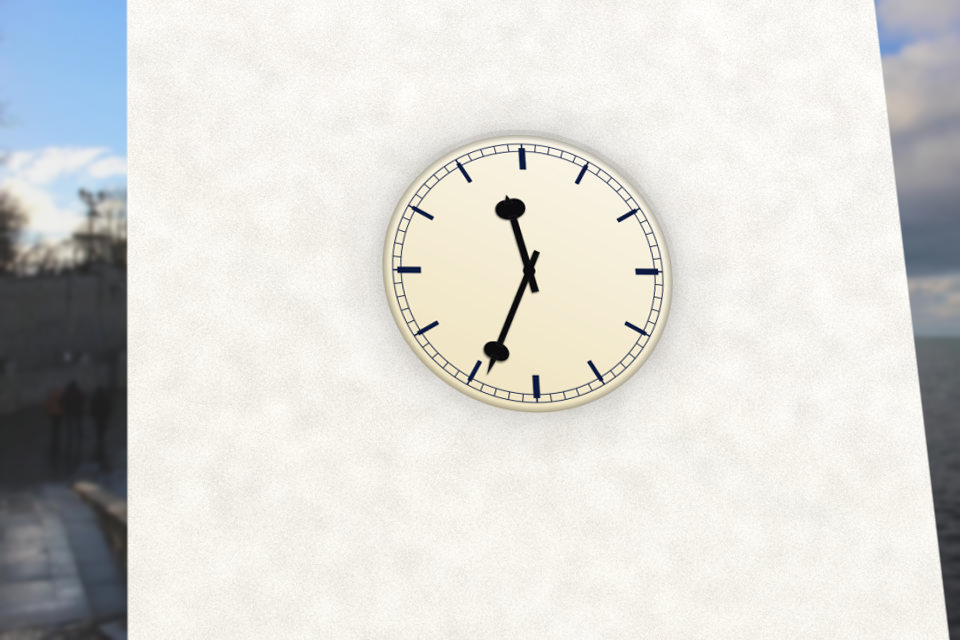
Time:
**11:34**
